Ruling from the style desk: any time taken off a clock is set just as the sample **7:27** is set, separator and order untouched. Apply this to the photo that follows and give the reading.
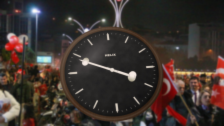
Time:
**3:49**
